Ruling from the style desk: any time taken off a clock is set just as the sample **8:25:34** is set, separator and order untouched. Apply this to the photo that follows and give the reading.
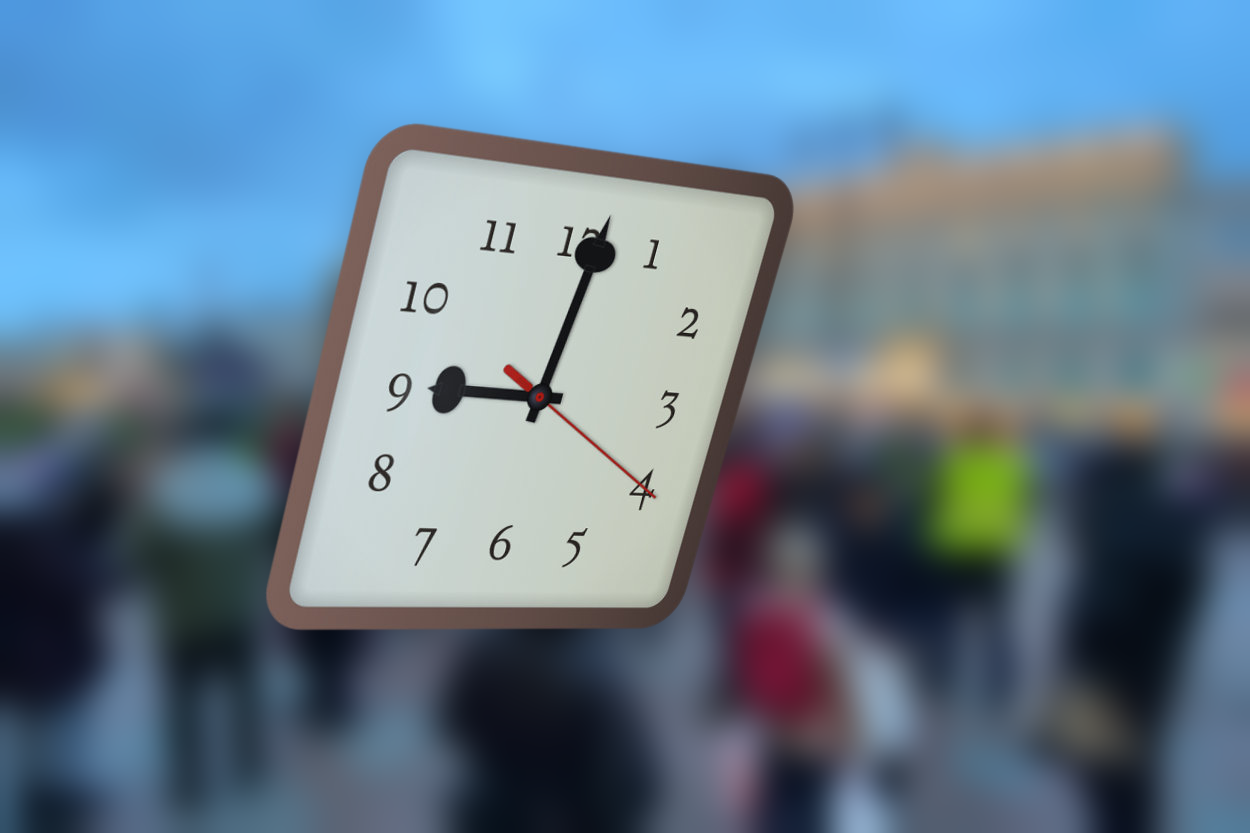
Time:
**9:01:20**
